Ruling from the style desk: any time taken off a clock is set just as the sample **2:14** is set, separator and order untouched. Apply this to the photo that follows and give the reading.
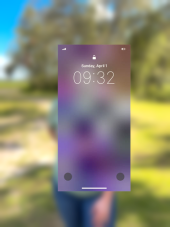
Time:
**9:32**
